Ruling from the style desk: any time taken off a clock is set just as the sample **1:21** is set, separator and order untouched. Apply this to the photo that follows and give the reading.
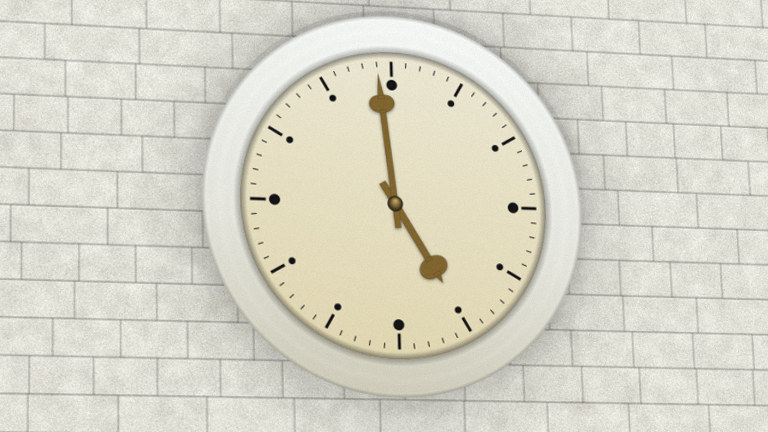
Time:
**4:59**
